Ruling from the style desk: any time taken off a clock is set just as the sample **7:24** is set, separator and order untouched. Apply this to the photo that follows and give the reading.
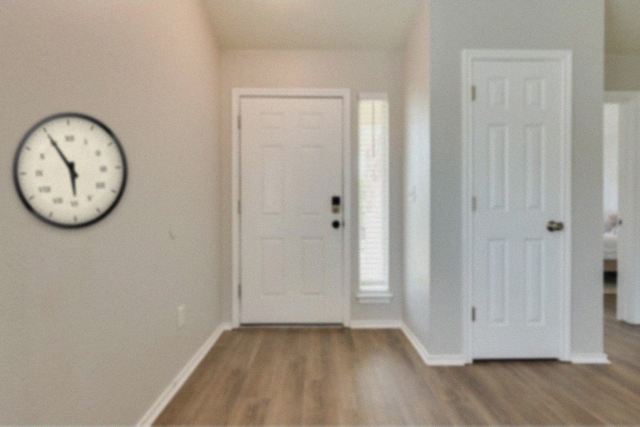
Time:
**5:55**
